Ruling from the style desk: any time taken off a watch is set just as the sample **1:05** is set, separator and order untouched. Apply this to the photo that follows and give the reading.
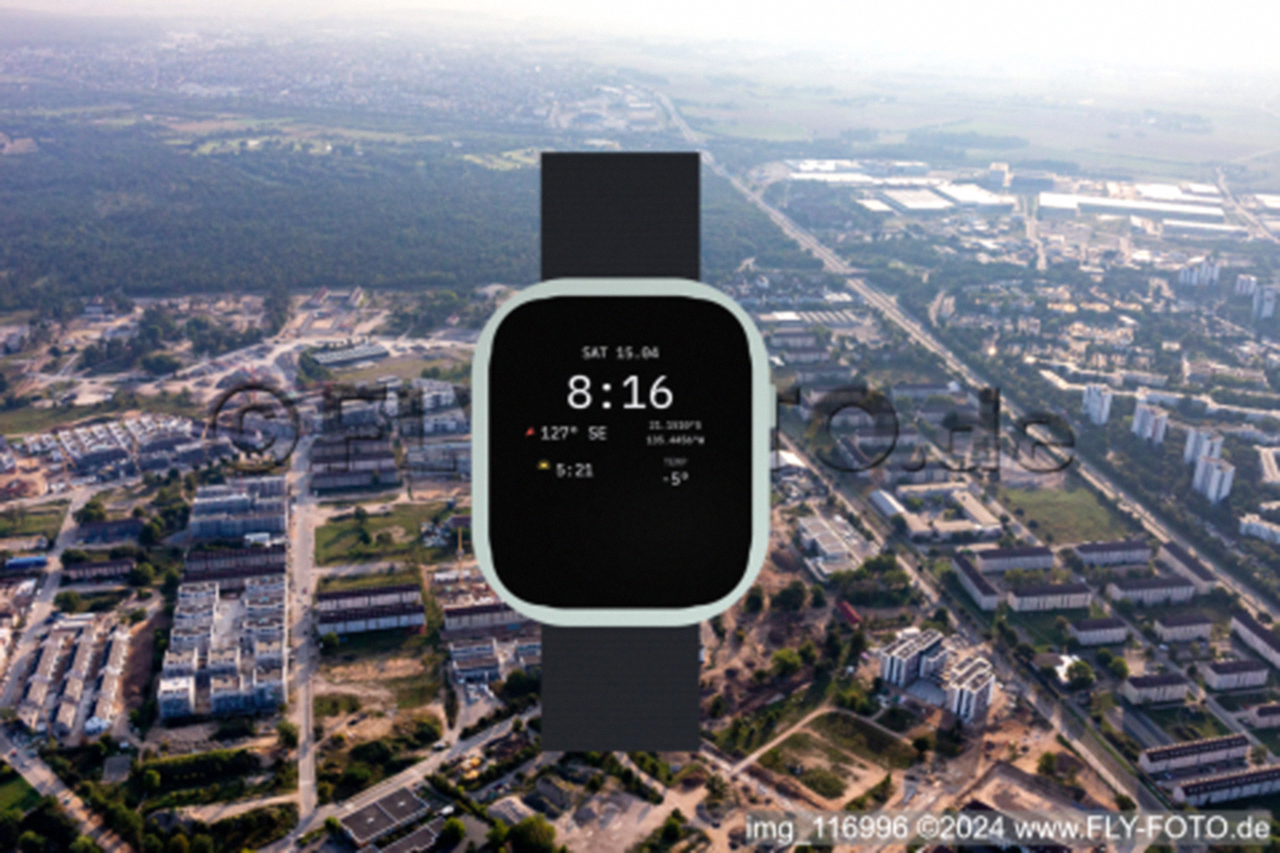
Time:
**8:16**
